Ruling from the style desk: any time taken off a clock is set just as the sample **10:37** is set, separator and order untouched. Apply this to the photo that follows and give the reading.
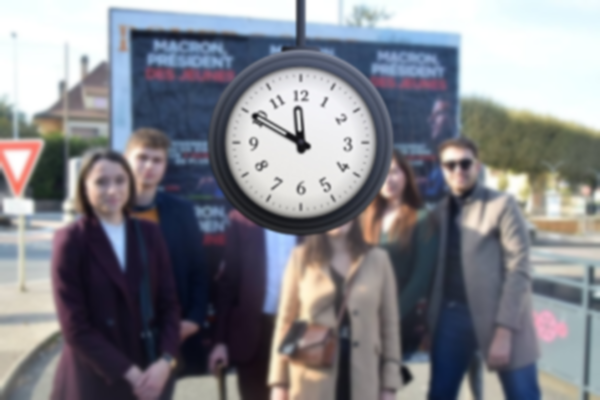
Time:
**11:50**
